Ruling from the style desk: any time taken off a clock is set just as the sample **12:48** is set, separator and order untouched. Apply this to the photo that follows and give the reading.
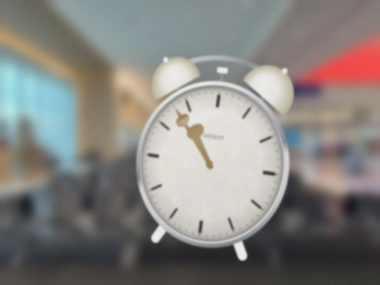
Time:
**10:53**
